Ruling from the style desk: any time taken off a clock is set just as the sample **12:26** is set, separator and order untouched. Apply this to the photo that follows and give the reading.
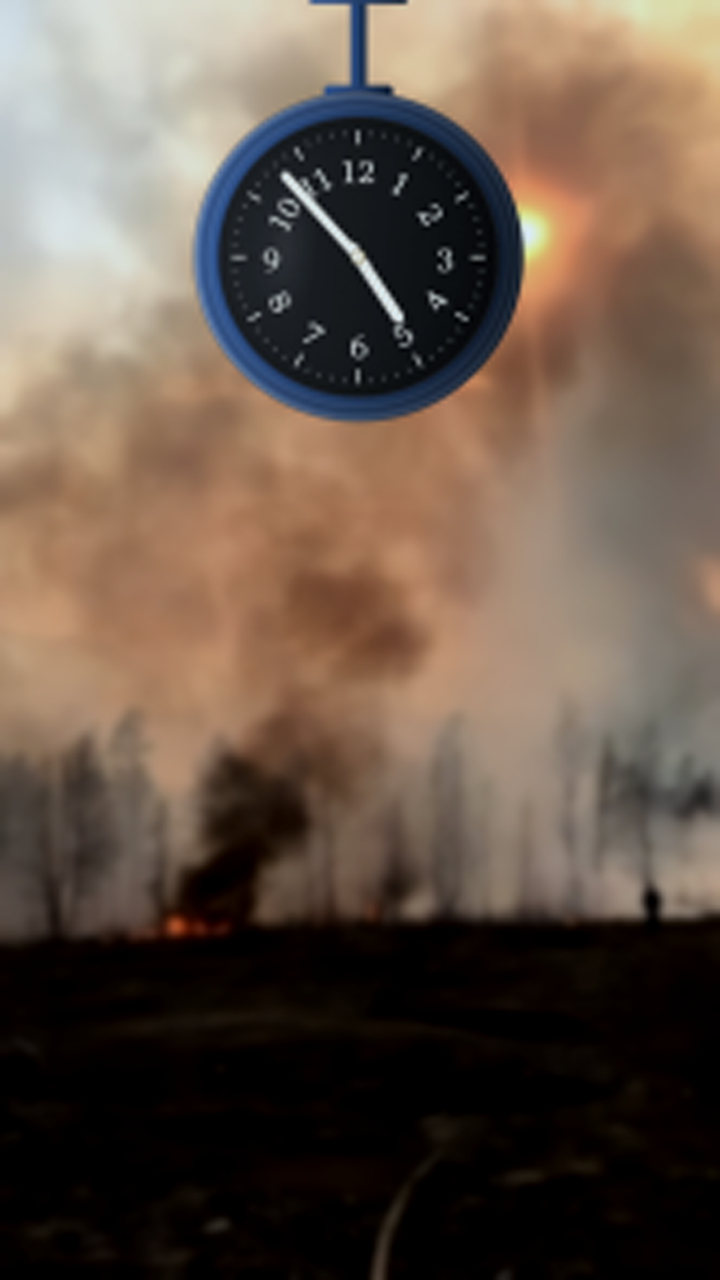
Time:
**4:53**
